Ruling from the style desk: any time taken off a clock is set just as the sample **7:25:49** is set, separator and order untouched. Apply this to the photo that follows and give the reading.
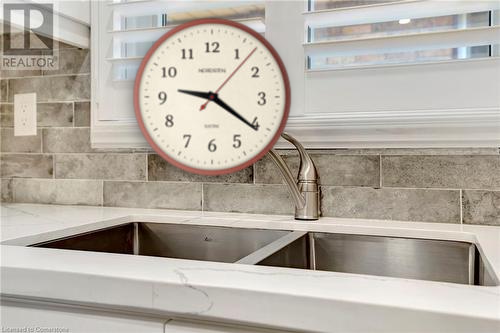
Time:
**9:21:07**
